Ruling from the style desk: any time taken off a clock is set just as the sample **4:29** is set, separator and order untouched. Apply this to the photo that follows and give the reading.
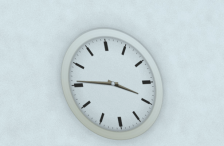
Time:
**3:46**
